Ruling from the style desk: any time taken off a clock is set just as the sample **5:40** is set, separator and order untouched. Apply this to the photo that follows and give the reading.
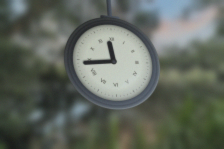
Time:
**11:44**
